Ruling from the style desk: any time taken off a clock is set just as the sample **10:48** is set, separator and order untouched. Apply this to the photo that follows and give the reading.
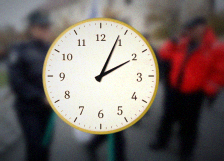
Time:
**2:04**
